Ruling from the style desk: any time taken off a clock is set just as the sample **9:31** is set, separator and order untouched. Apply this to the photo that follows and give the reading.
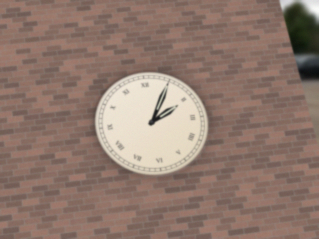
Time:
**2:05**
